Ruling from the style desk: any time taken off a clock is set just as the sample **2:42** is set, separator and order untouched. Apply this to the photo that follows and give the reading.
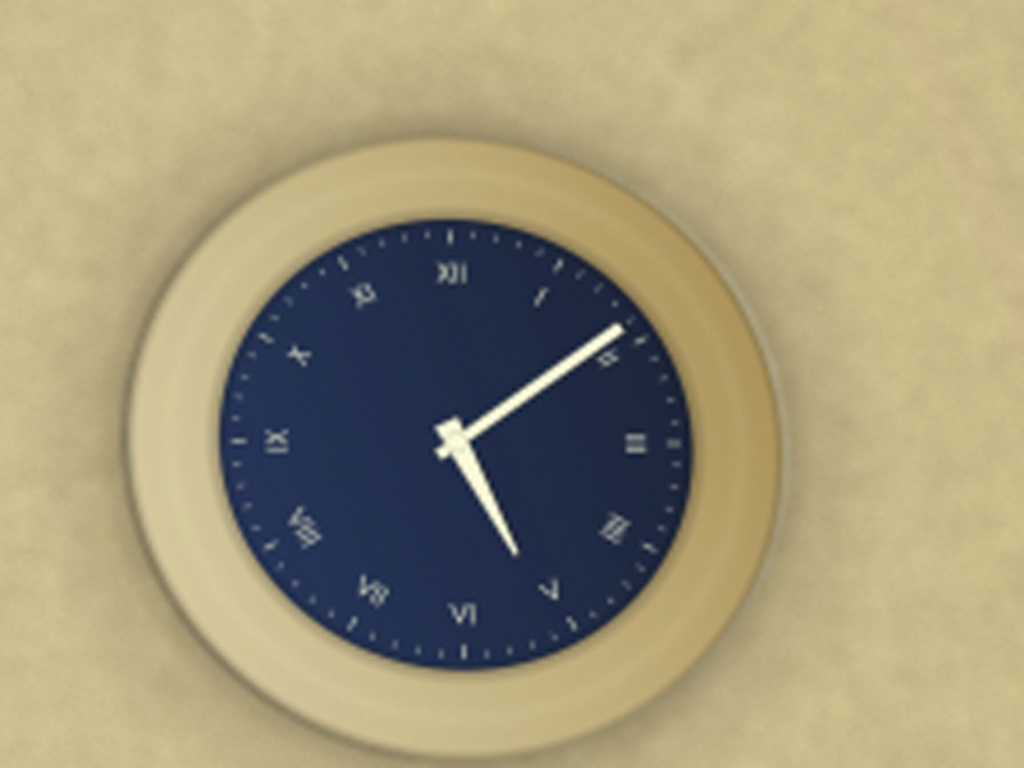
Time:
**5:09**
